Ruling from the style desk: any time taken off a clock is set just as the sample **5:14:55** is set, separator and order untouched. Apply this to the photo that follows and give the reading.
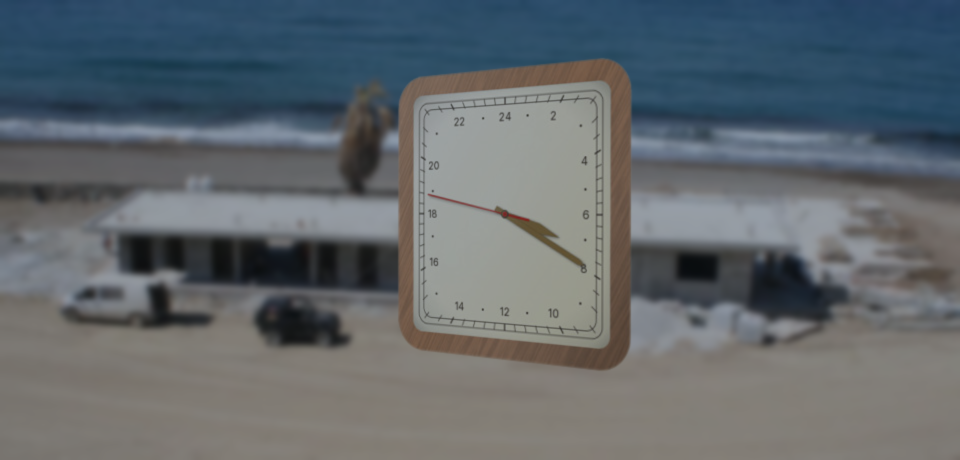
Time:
**7:19:47**
